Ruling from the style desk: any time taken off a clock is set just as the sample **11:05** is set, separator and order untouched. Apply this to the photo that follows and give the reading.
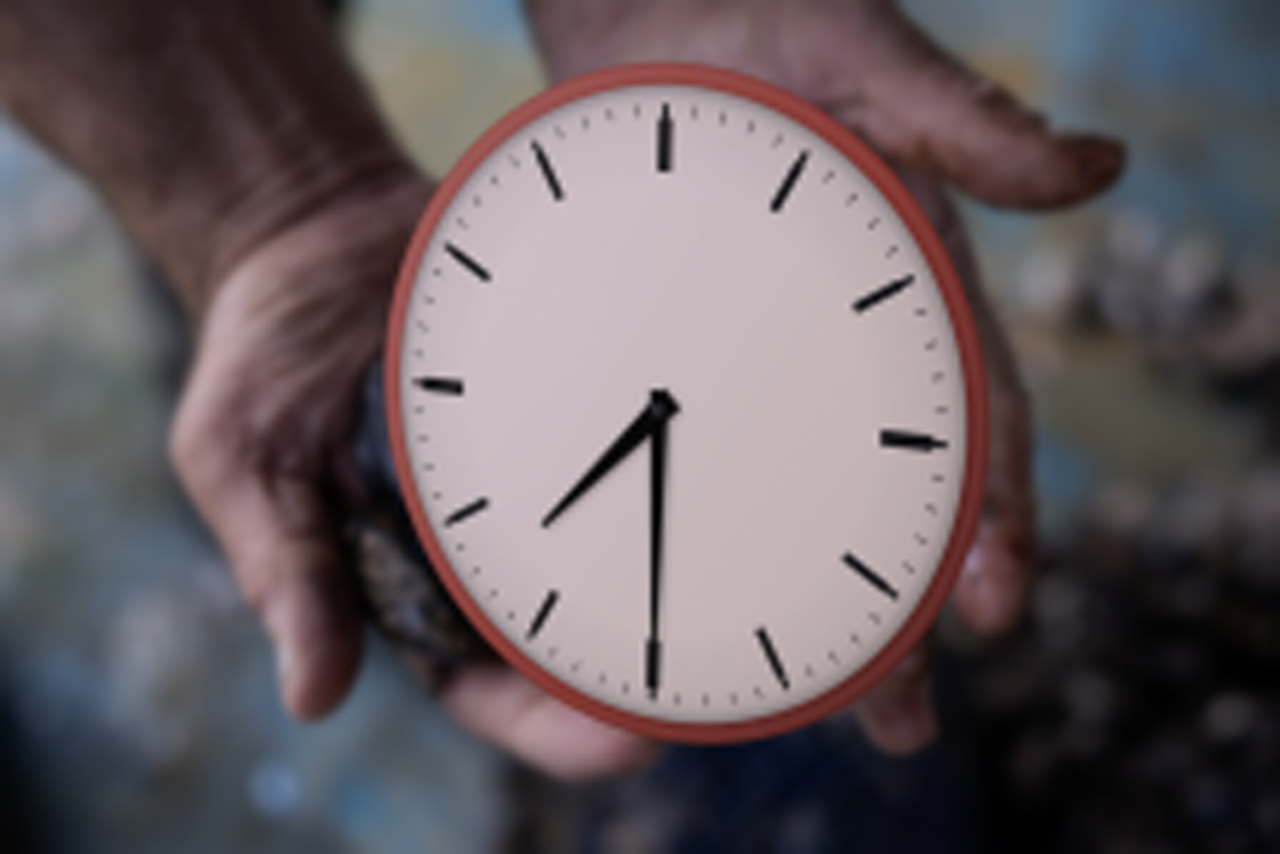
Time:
**7:30**
